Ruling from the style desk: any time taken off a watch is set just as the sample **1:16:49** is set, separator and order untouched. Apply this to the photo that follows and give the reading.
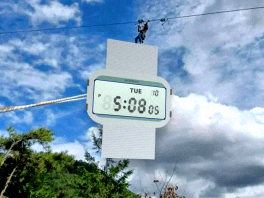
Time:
**5:08:05**
